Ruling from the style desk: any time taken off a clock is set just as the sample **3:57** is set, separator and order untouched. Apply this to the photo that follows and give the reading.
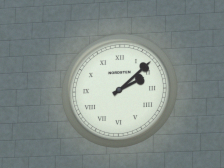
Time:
**2:08**
